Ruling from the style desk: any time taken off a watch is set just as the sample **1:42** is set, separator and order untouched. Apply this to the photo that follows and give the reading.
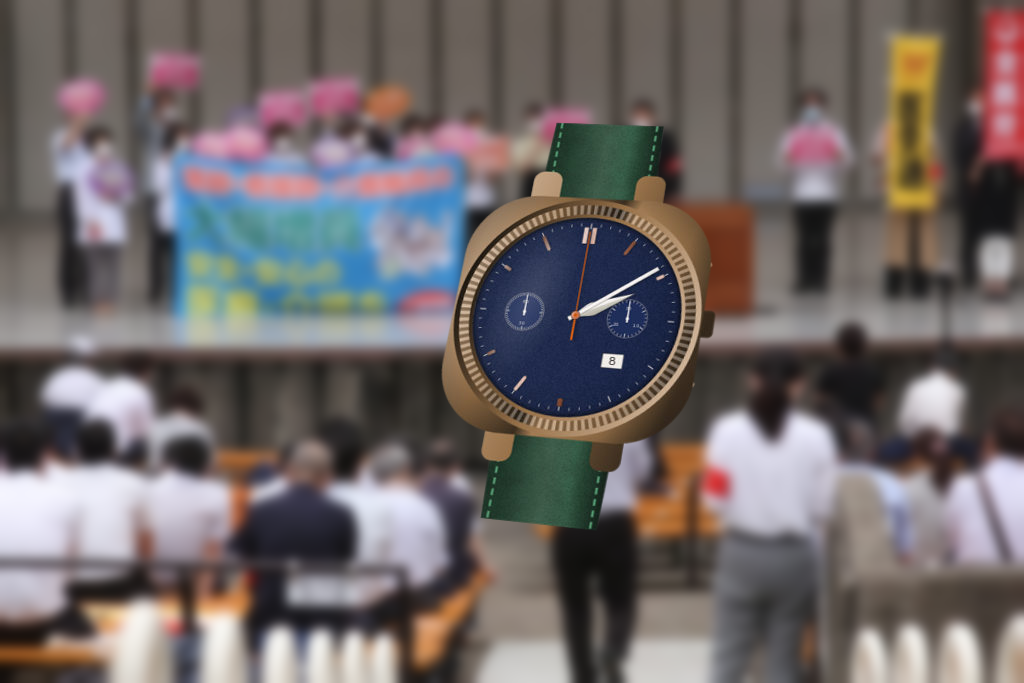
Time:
**2:09**
